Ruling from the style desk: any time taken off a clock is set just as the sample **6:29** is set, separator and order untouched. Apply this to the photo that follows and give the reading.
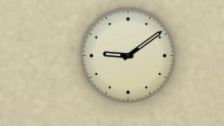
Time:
**9:09**
